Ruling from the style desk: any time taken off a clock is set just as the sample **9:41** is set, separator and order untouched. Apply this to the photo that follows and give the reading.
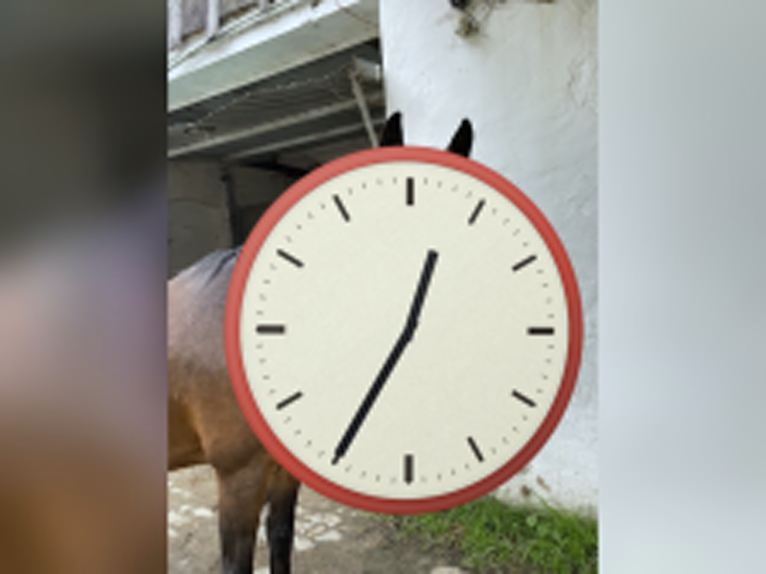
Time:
**12:35**
